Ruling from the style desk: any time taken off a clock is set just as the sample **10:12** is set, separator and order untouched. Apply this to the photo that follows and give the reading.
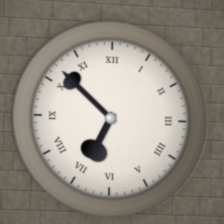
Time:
**6:52**
